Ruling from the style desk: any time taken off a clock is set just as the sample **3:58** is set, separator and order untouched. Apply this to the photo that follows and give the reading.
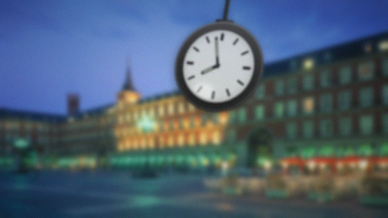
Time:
**7:58**
